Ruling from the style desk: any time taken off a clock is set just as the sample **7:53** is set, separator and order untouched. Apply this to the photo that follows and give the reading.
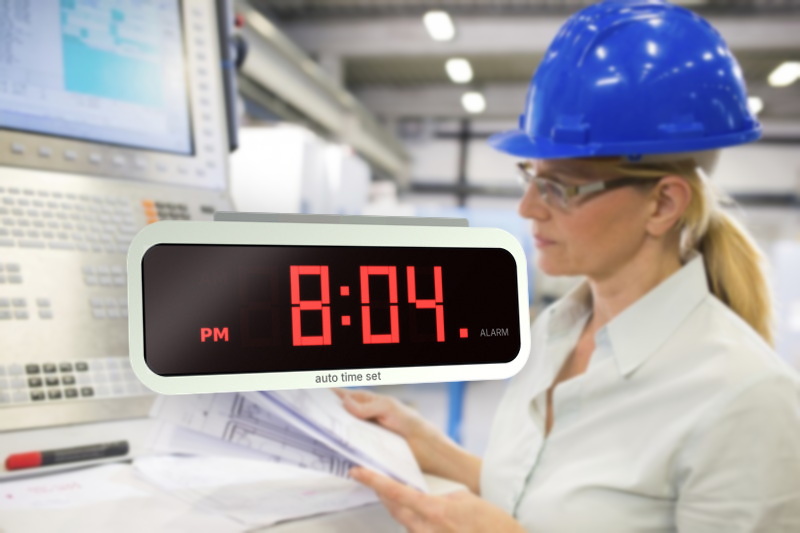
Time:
**8:04**
